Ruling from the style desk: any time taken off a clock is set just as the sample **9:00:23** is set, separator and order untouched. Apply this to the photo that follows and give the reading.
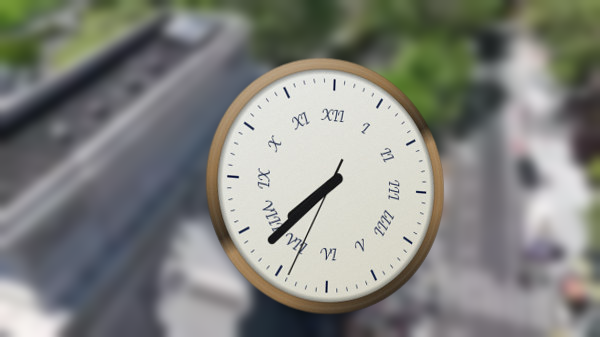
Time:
**7:37:34**
